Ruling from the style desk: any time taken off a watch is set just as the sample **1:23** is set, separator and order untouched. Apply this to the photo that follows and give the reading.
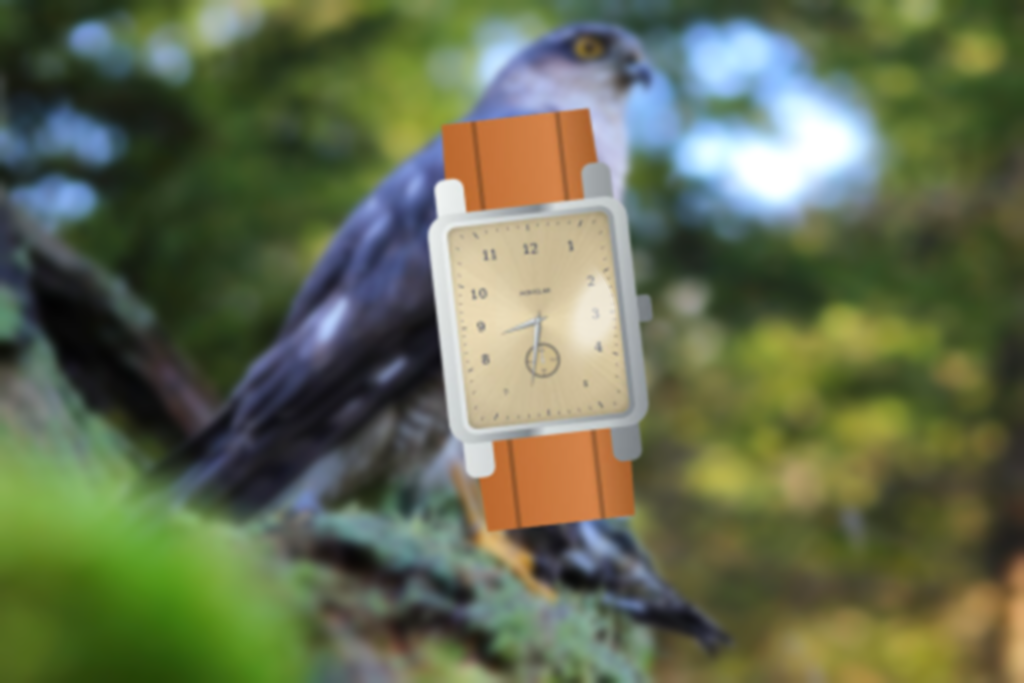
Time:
**8:32**
